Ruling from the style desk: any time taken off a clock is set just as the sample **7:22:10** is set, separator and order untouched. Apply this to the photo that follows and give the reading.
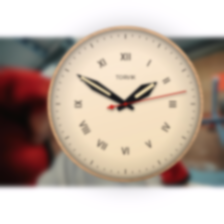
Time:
**1:50:13**
